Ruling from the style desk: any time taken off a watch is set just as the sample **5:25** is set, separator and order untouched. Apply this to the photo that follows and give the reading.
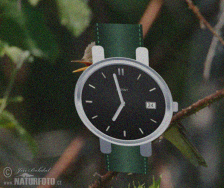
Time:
**6:58**
